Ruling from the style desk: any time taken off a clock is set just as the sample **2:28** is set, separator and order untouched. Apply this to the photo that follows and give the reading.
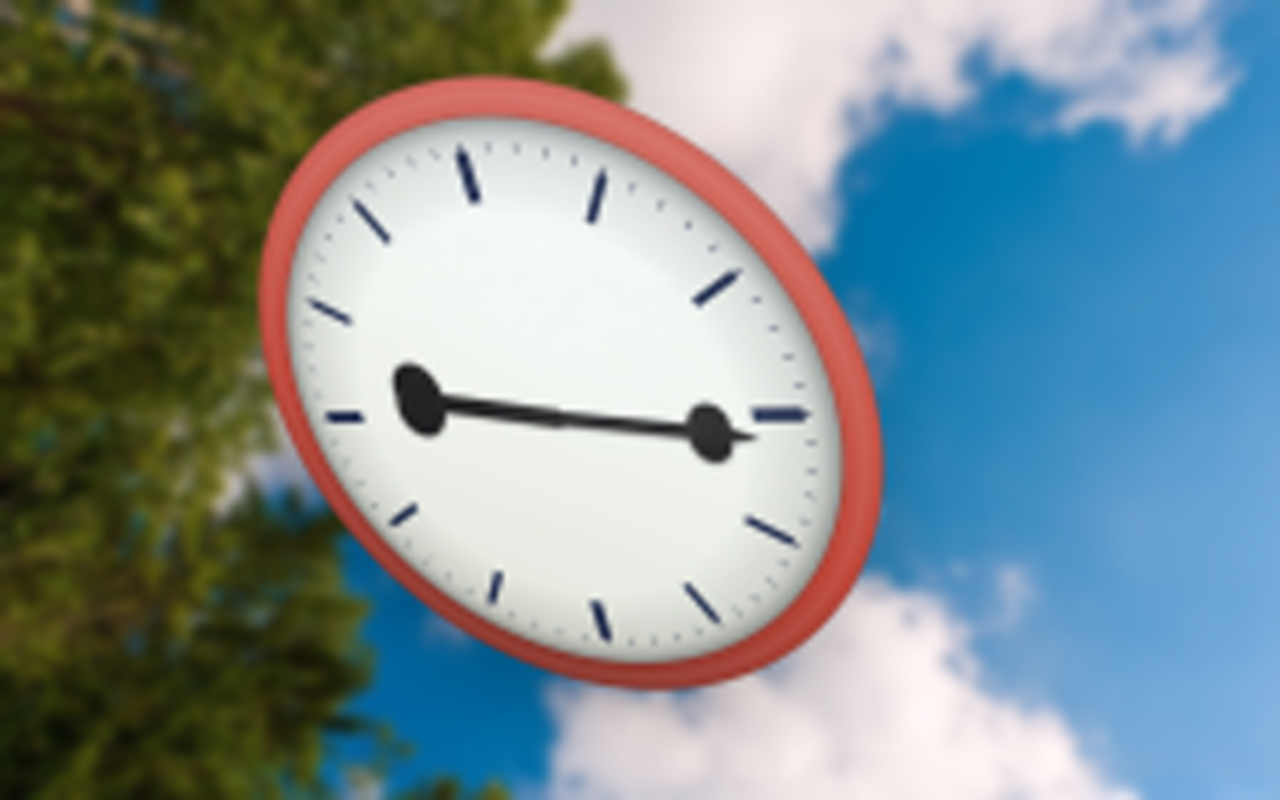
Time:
**9:16**
